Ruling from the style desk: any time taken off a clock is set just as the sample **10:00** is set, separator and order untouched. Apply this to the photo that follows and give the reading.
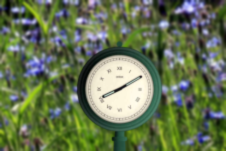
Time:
**8:10**
